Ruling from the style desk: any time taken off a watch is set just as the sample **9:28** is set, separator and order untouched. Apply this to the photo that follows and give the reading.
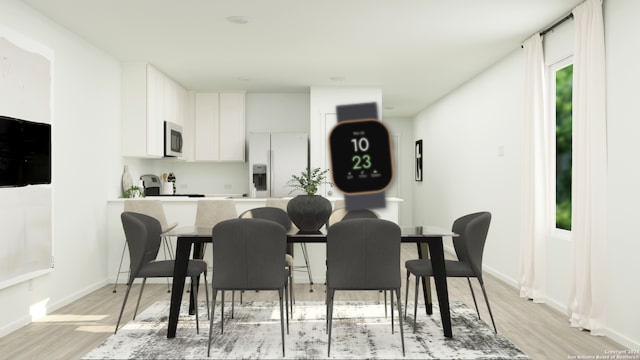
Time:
**10:23**
